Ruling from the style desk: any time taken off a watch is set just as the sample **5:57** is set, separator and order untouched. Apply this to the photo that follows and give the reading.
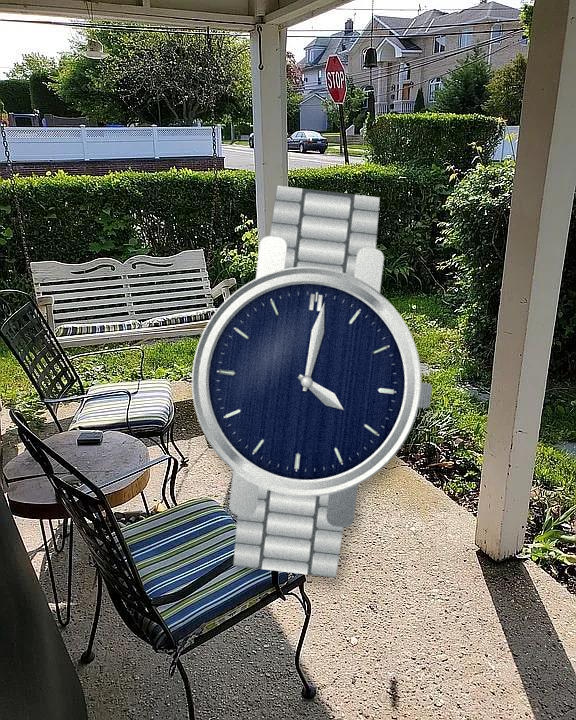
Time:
**4:01**
